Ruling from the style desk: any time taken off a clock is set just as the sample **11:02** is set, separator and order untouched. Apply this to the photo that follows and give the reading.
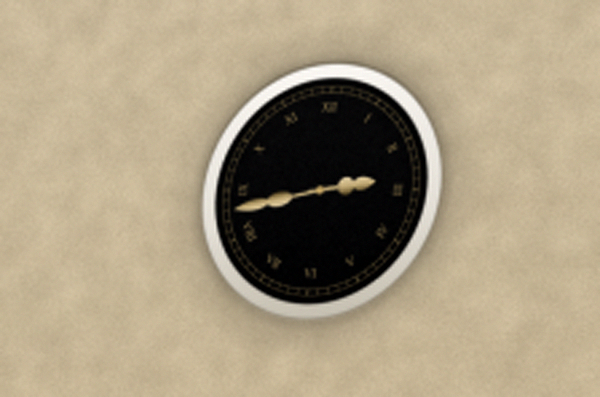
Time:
**2:43**
